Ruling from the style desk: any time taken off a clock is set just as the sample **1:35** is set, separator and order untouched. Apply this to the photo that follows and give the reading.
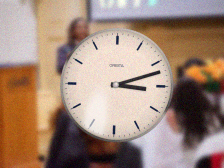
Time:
**3:12**
